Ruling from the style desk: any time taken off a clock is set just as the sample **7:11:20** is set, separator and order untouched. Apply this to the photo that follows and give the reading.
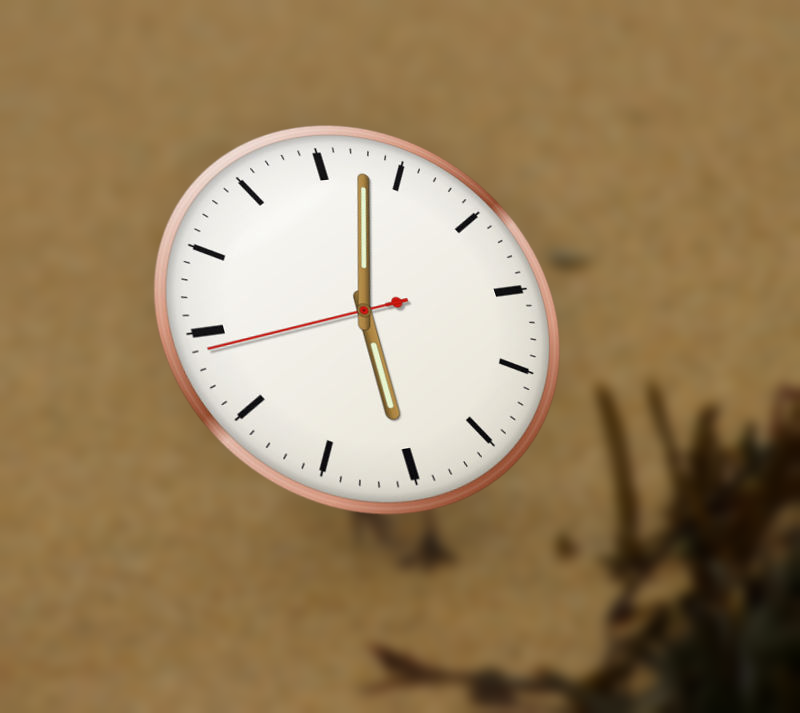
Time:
**6:02:44**
